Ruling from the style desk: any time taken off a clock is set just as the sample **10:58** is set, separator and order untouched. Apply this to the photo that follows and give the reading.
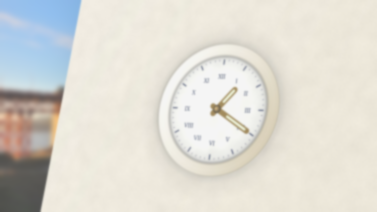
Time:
**1:20**
